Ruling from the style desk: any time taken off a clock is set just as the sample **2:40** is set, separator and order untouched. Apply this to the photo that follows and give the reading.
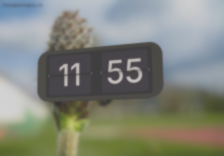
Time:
**11:55**
